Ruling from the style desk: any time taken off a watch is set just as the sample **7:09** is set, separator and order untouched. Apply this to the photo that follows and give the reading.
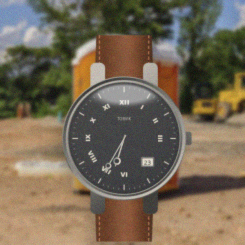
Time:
**6:35**
